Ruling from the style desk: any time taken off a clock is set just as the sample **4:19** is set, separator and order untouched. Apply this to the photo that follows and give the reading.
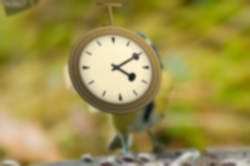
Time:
**4:10**
